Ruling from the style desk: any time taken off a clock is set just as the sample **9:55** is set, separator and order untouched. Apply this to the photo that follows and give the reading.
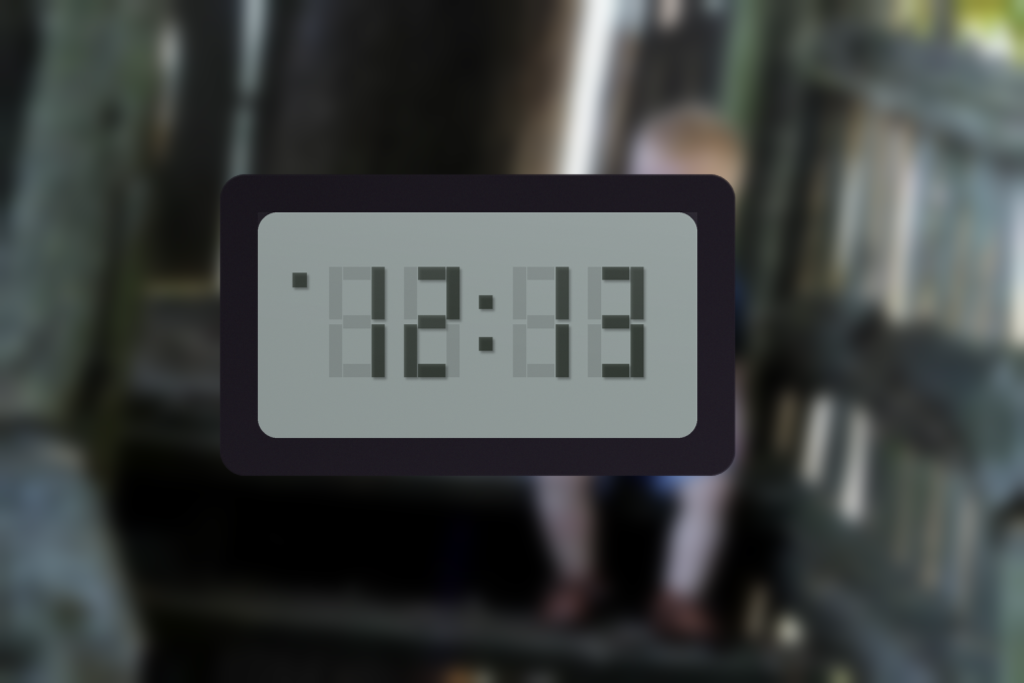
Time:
**12:13**
